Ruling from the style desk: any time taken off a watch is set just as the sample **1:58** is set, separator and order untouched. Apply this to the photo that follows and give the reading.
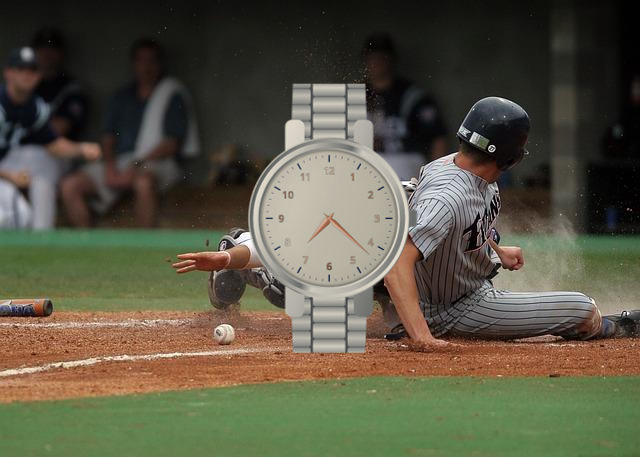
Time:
**7:22**
